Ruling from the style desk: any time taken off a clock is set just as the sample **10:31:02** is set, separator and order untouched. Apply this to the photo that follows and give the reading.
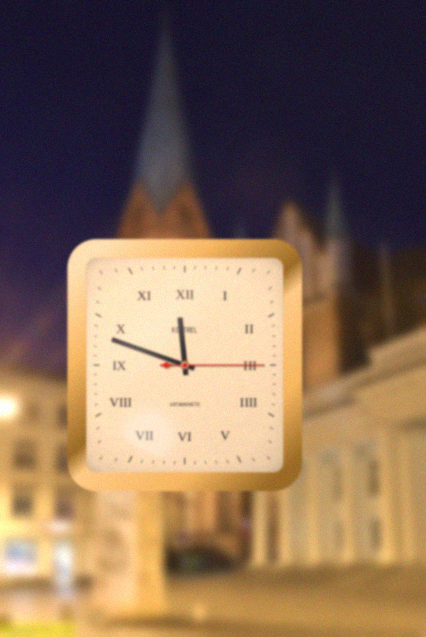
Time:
**11:48:15**
